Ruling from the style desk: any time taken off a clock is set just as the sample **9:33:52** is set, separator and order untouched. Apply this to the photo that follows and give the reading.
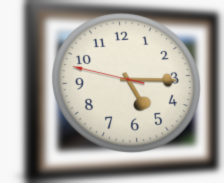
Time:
**5:15:48**
